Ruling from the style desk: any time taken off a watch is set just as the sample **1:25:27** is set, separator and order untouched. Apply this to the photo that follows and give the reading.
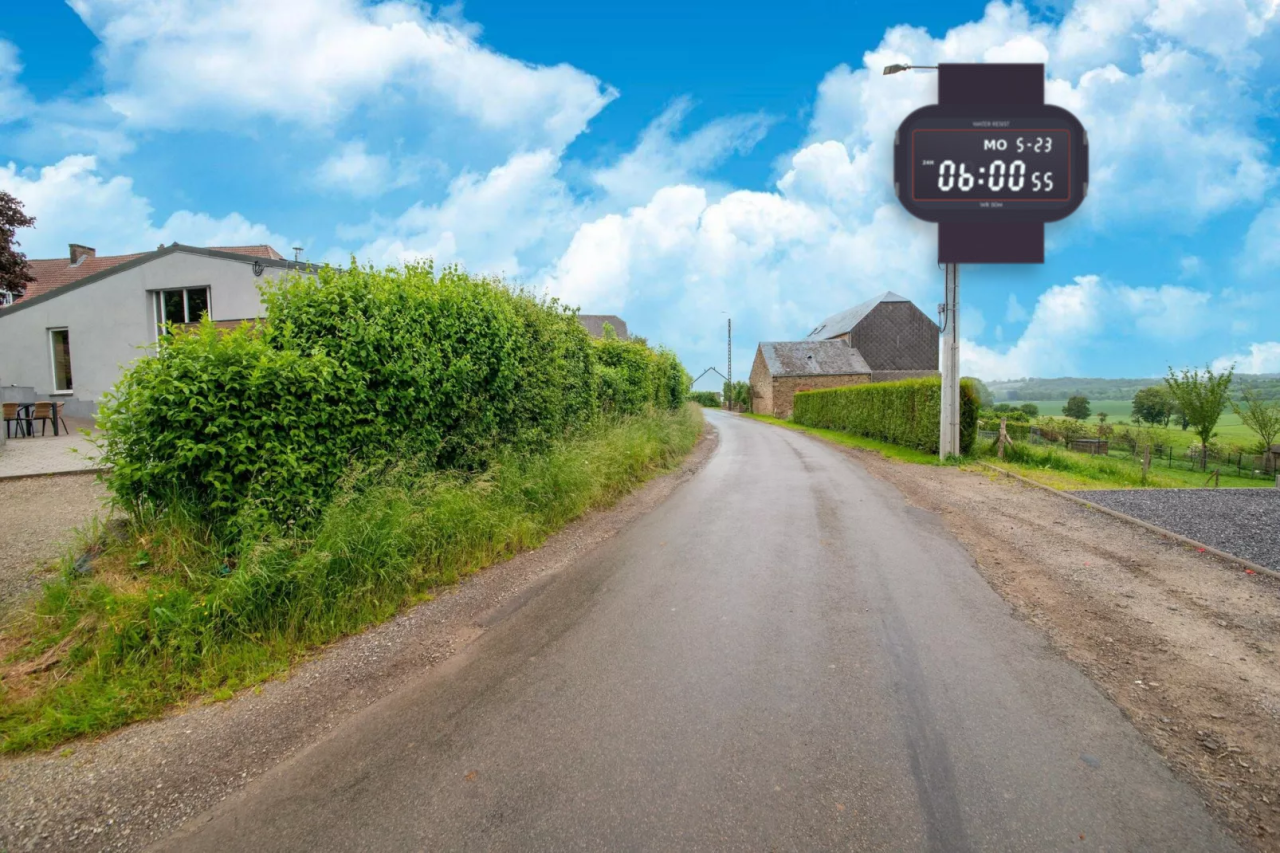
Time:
**6:00:55**
